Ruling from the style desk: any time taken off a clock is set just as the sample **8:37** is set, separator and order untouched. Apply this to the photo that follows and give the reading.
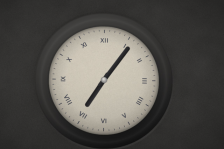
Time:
**7:06**
